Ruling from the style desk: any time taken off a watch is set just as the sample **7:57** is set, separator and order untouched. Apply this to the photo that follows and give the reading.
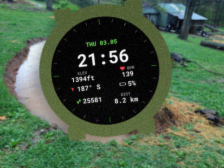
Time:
**21:56**
